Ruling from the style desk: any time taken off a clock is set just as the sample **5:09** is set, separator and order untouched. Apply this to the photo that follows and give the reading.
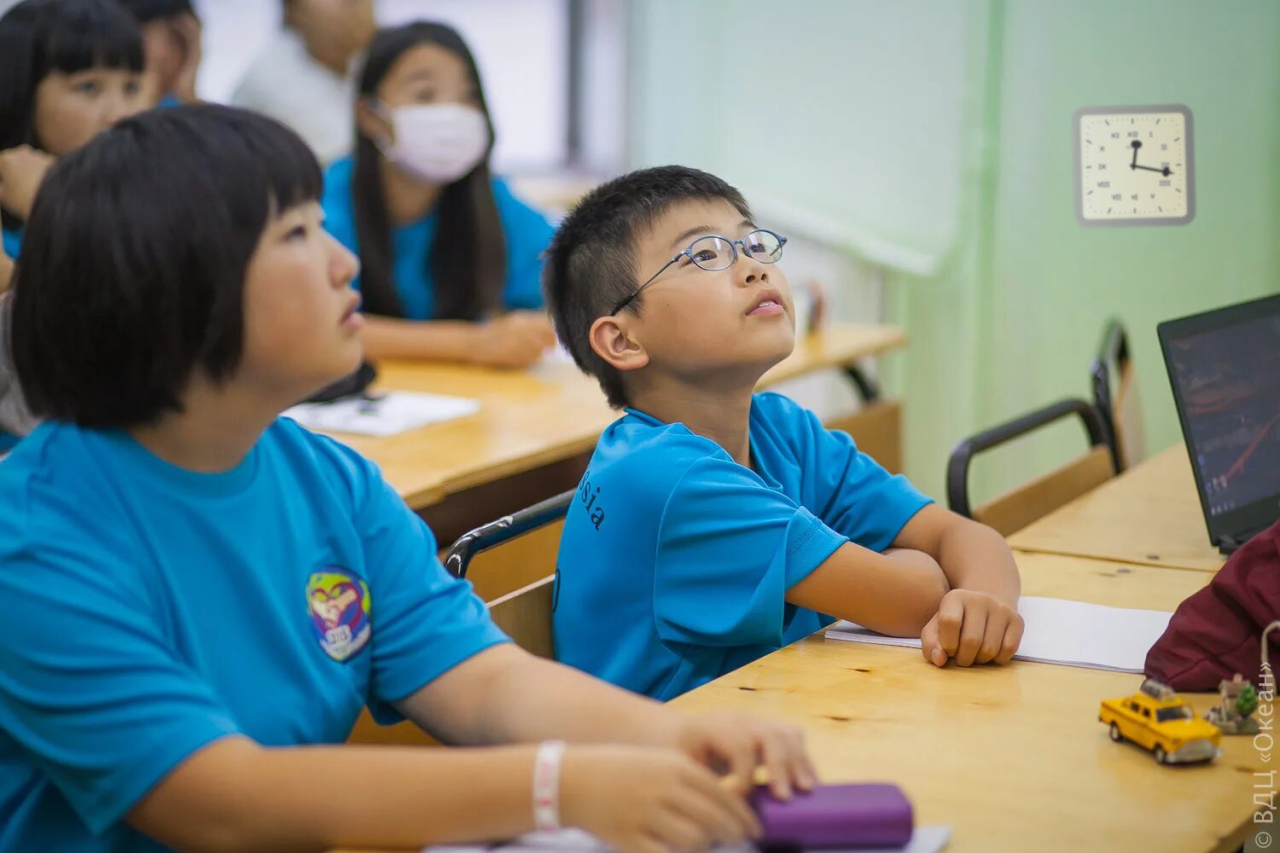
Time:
**12:17**
